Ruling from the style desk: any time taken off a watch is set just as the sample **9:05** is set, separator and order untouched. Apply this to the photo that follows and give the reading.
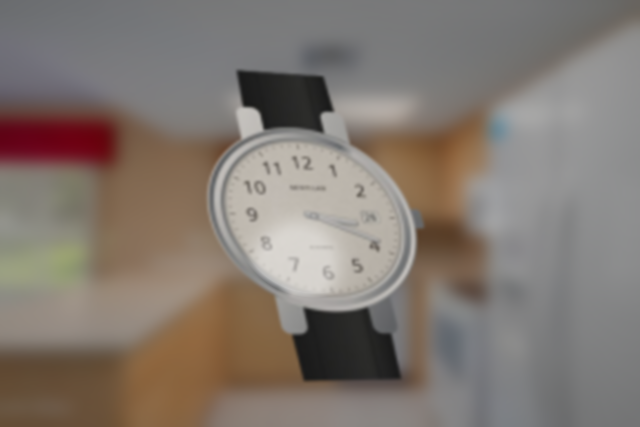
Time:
**3:19**
